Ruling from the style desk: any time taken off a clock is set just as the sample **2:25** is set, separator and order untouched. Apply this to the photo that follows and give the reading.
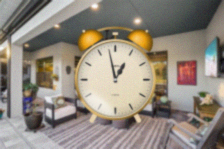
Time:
**12:58**
